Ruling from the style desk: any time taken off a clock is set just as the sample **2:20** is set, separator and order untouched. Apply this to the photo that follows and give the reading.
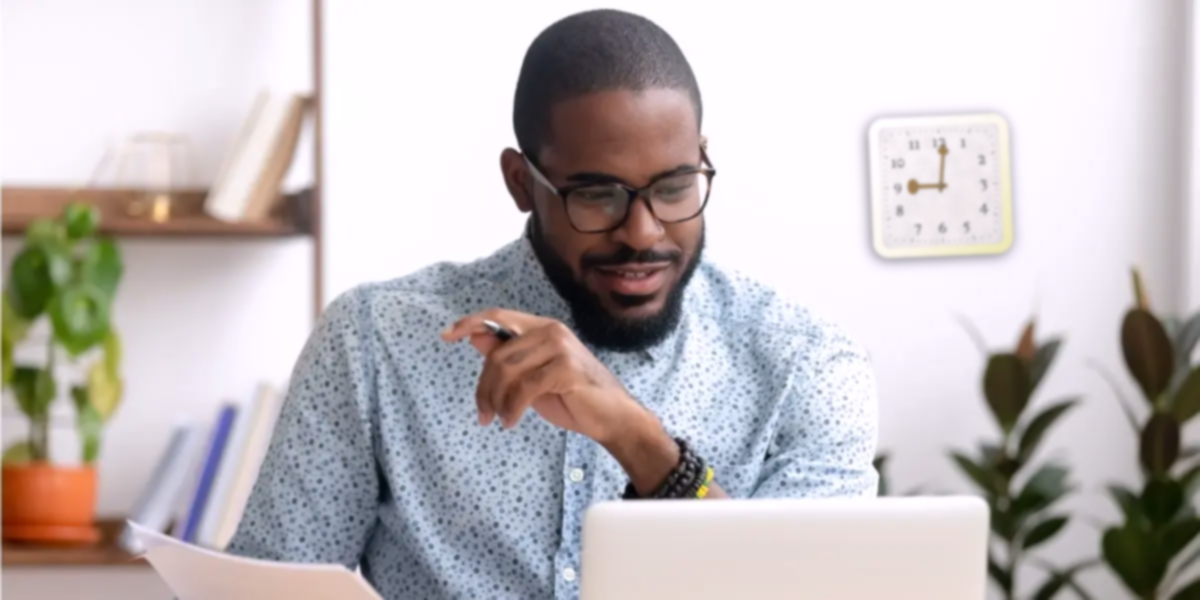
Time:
**9:01**
